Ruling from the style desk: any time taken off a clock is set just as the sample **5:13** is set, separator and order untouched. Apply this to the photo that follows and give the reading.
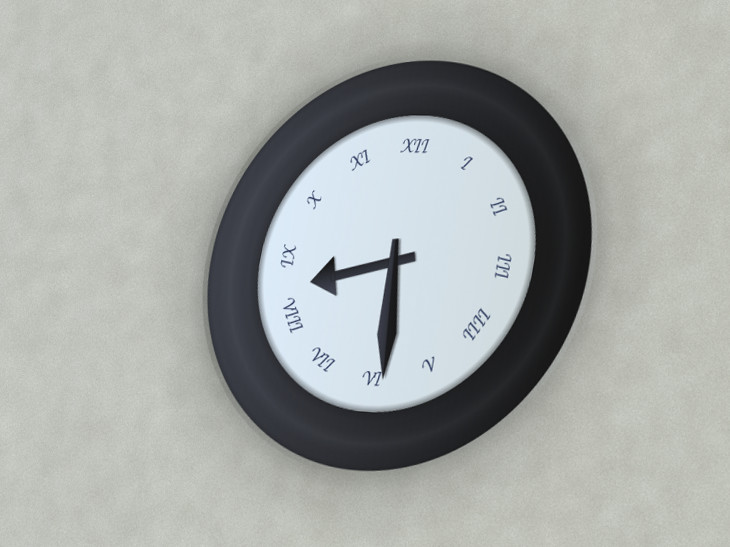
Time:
**8:29**
